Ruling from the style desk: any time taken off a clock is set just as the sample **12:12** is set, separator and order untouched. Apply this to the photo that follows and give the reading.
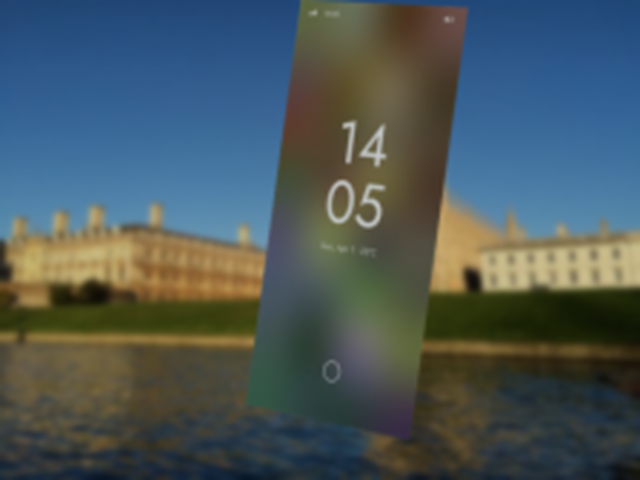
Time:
**14:05**
